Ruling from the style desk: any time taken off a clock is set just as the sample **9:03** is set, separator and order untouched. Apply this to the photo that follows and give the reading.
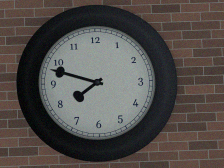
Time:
**7:48**
